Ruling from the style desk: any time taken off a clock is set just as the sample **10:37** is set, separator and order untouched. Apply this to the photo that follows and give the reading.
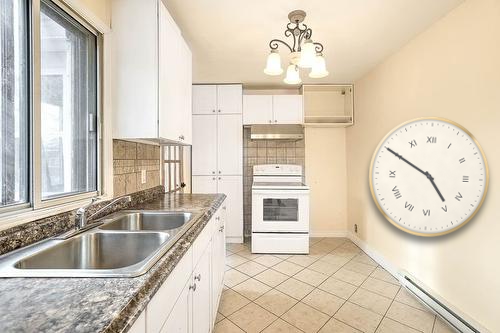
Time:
**4:50**
